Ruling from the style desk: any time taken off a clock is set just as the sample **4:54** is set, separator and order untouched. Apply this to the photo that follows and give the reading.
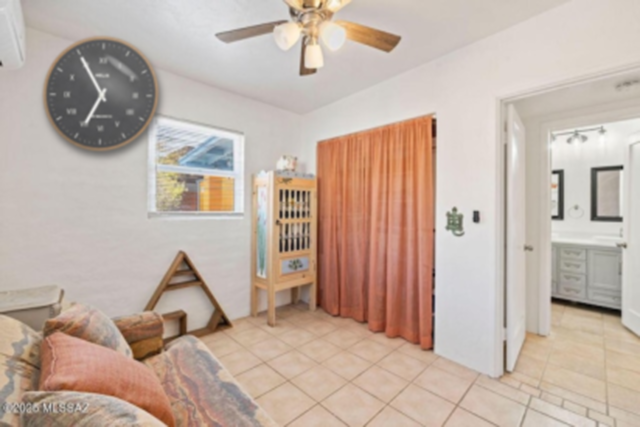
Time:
**6:55**
